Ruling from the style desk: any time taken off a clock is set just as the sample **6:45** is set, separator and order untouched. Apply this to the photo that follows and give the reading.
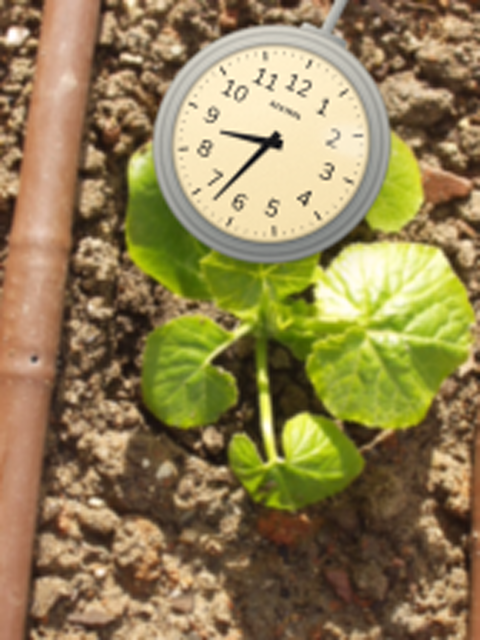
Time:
**8:33**
